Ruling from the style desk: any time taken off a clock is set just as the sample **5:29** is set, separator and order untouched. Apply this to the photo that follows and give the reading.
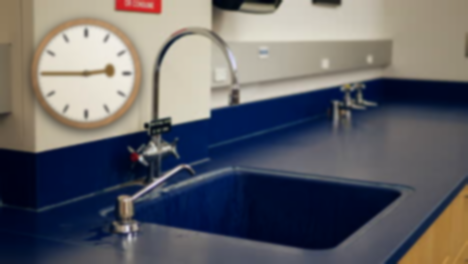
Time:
**2:45**
